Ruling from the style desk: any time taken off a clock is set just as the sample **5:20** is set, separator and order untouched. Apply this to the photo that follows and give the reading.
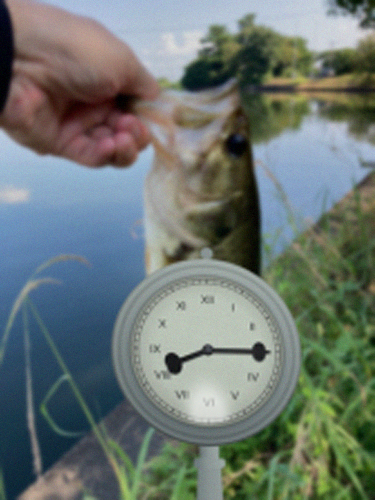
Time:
**8:15**
